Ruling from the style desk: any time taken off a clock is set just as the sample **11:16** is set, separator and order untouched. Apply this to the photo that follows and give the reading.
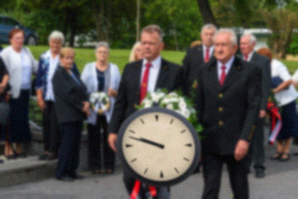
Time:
**9:48**
